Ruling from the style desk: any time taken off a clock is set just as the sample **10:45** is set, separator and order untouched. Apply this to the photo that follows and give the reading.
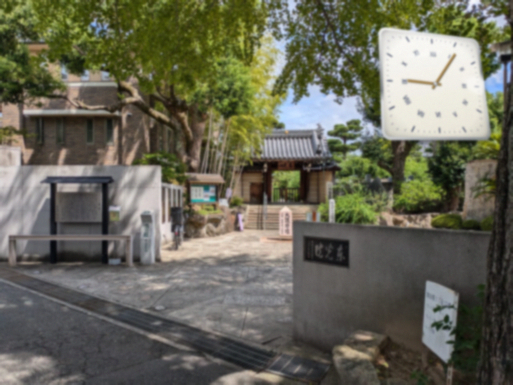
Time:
**9:06**
